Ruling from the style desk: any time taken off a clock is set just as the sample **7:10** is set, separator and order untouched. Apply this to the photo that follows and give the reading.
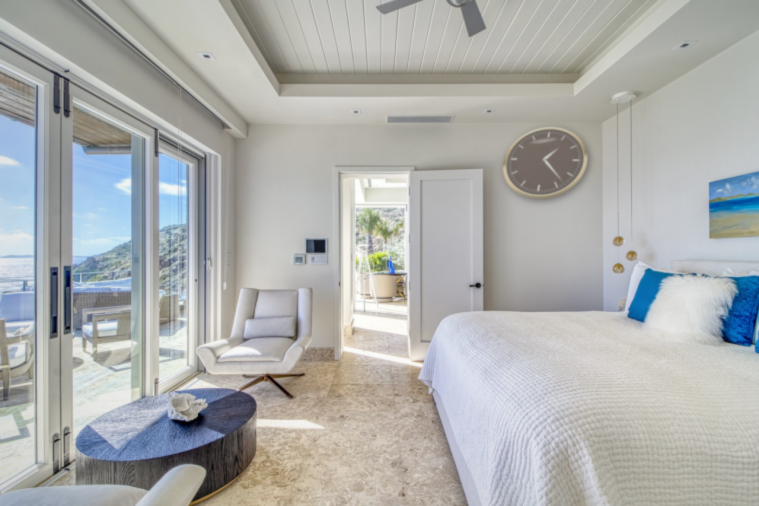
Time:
**1:23**
